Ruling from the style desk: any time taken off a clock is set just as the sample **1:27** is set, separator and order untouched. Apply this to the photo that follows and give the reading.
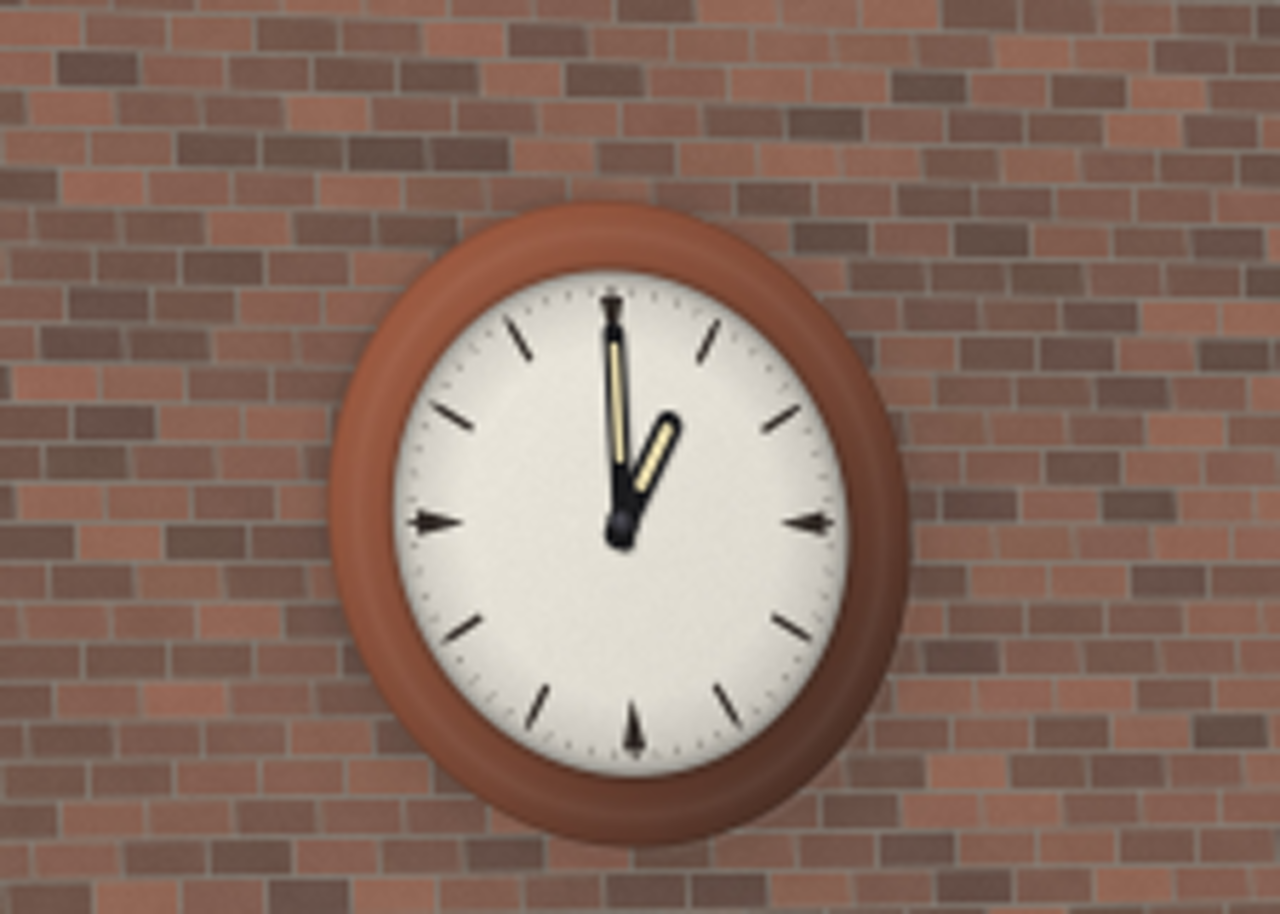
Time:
**1:00**
